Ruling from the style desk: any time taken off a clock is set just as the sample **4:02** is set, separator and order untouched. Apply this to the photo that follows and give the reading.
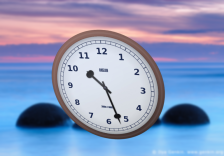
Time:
**10:27**
